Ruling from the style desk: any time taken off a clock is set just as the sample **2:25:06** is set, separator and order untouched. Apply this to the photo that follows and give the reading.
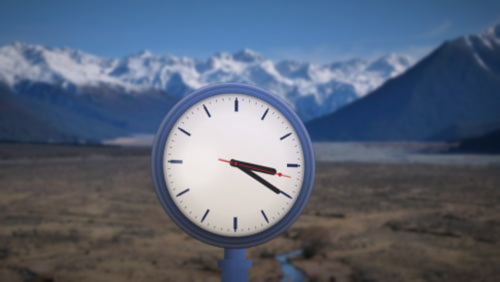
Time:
**3:20:17**
